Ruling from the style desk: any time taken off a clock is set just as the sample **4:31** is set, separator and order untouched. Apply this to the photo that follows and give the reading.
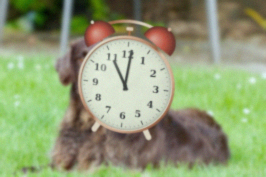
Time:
**11:01**
